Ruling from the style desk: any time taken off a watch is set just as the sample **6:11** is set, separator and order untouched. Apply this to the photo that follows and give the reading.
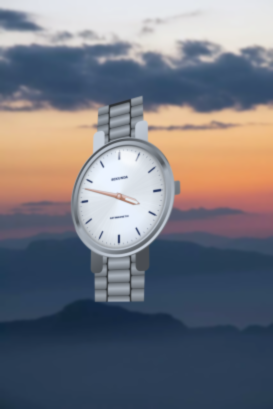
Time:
**3:48**
